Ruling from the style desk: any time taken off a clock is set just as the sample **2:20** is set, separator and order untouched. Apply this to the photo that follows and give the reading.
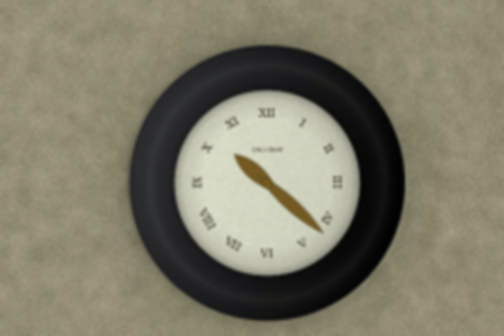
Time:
**10:22**
